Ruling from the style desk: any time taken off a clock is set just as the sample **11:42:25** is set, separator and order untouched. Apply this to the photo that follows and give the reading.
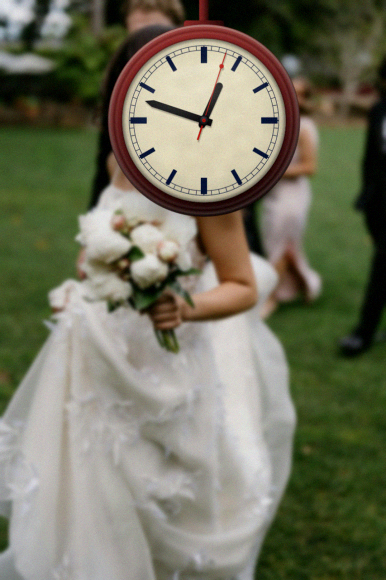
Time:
**12:48:03**
